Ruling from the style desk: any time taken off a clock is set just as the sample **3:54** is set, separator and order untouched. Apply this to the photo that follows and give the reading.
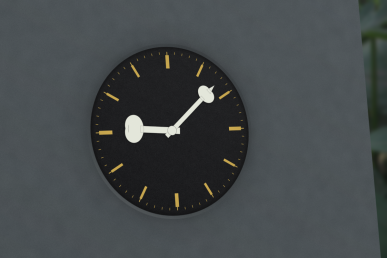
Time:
**9:08**
